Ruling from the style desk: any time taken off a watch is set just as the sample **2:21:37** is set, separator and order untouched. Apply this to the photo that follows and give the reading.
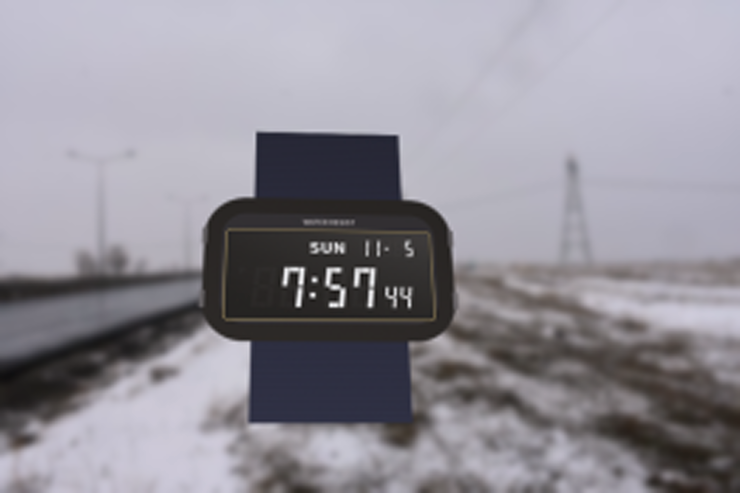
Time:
**7:57:44**
